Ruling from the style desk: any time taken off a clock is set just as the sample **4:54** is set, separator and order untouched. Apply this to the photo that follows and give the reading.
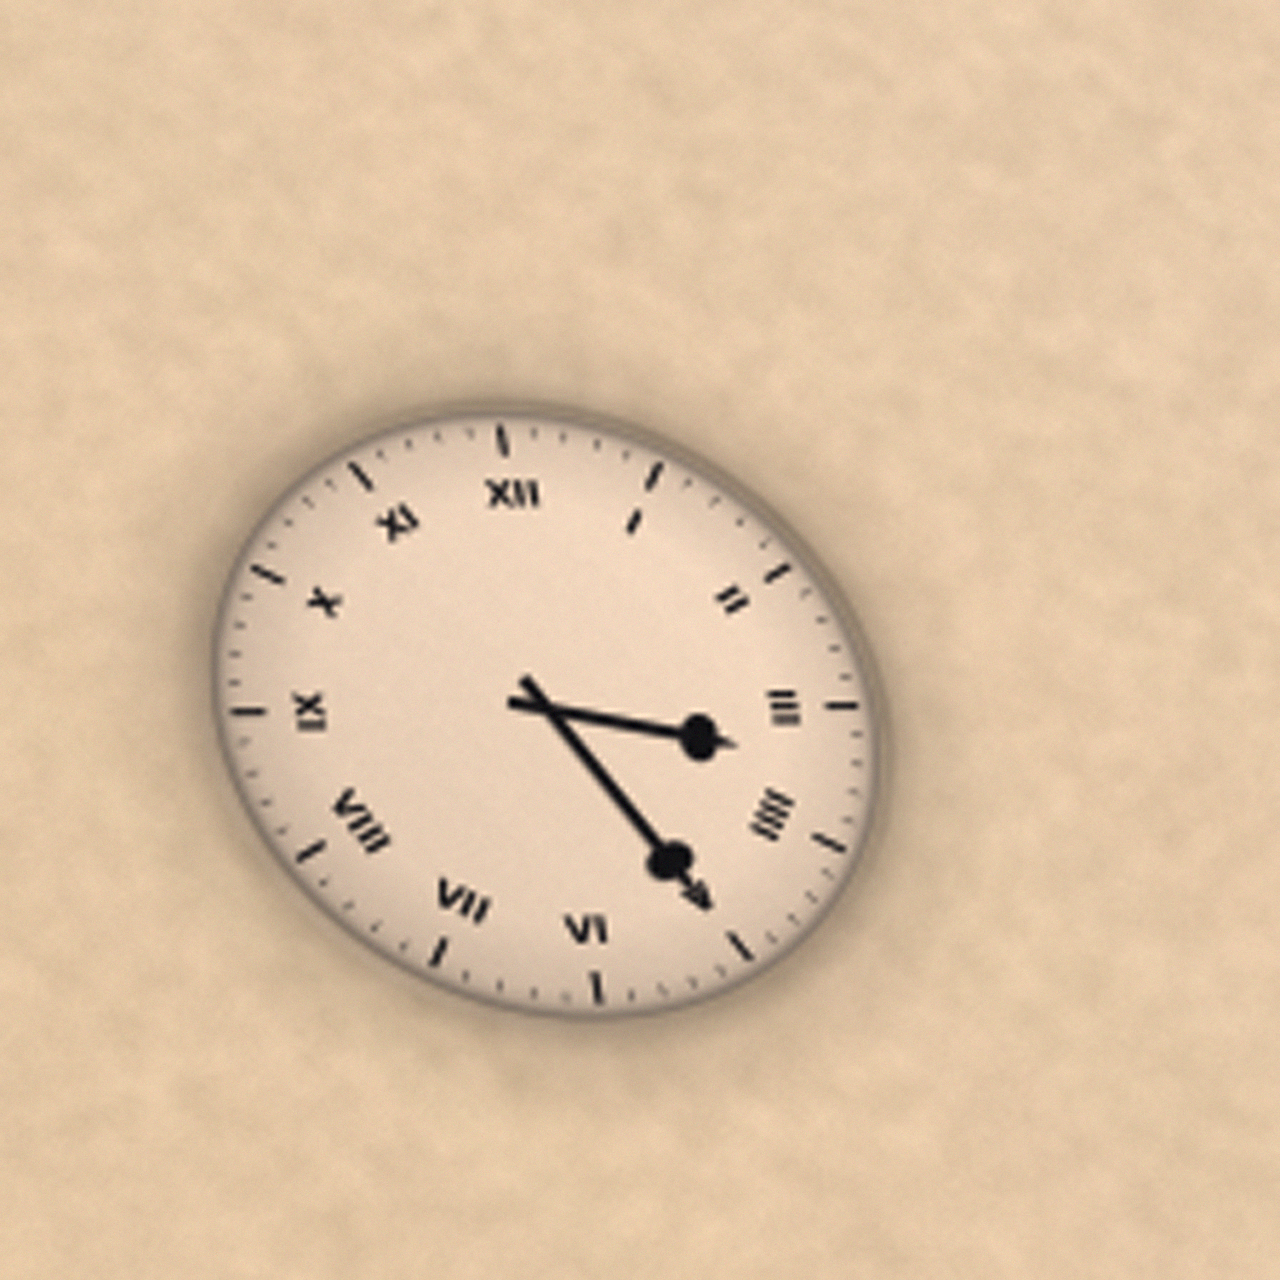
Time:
**3:25**
